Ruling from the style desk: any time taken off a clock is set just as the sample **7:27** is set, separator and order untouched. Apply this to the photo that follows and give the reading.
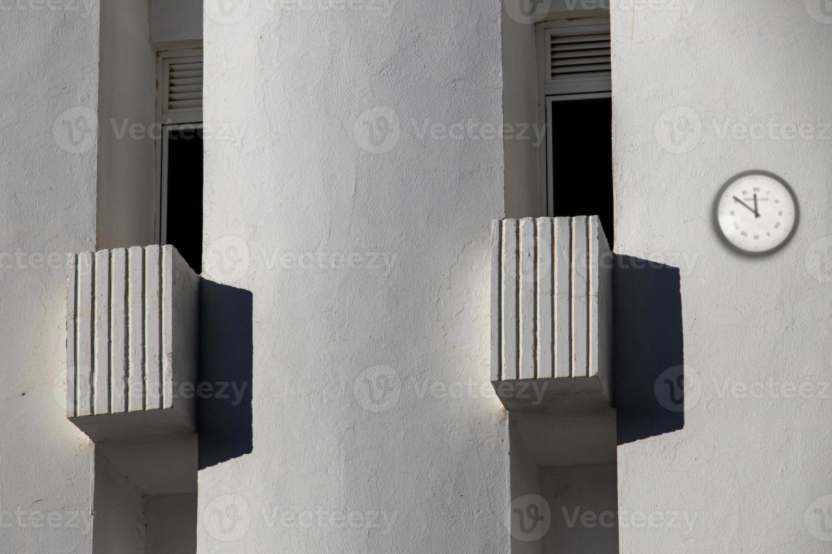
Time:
**11:51**
